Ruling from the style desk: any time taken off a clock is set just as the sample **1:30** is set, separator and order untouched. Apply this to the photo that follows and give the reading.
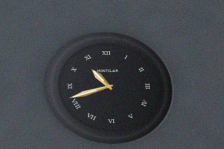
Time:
**10:42**
